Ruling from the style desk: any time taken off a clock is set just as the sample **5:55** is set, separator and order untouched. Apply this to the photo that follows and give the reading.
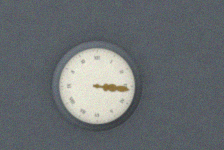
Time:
**3:16**
